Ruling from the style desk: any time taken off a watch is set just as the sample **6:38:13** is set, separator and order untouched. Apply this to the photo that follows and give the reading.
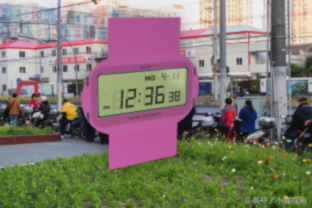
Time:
**12:36:38**
